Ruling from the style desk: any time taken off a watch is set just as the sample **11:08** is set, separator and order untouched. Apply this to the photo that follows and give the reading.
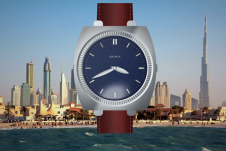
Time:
**3:41**
